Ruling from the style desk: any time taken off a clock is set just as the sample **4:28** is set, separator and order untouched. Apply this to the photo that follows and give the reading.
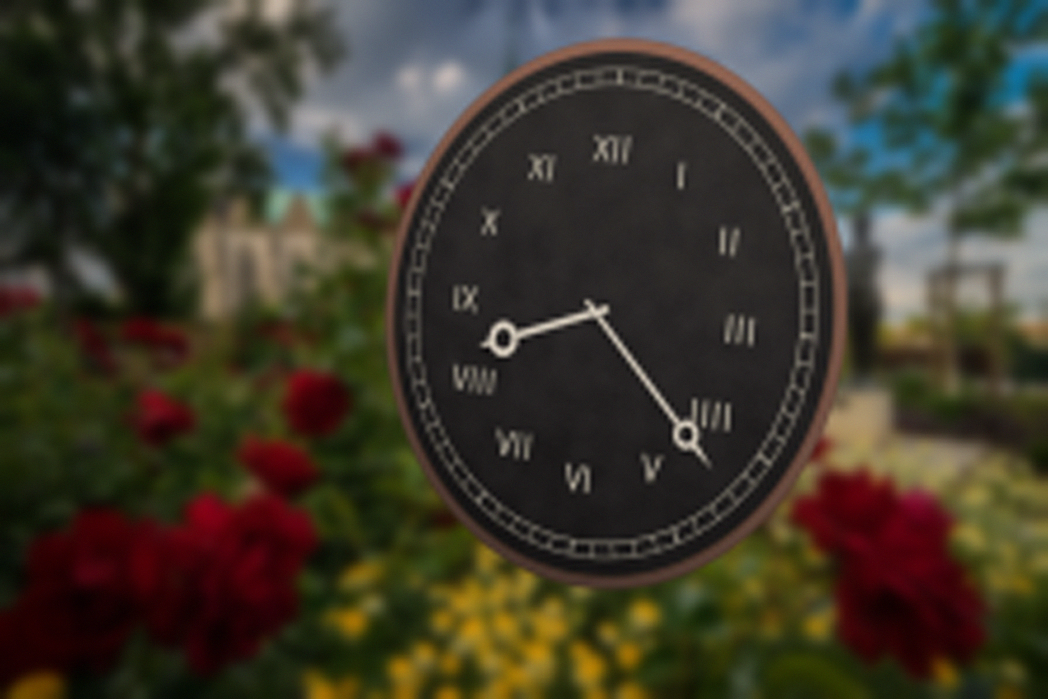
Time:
**8:22**
